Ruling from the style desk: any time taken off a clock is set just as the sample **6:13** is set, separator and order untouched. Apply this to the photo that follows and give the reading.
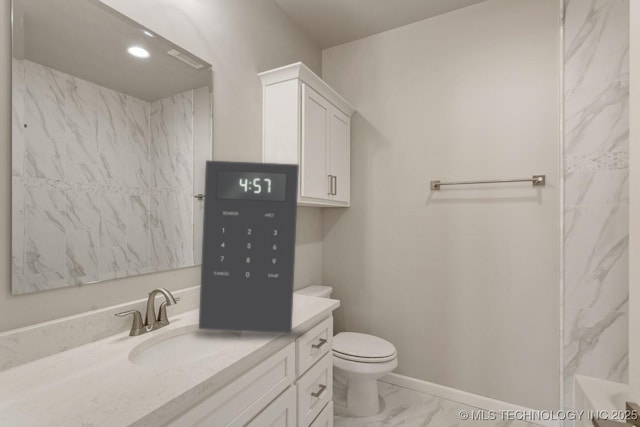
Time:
**4:57**
